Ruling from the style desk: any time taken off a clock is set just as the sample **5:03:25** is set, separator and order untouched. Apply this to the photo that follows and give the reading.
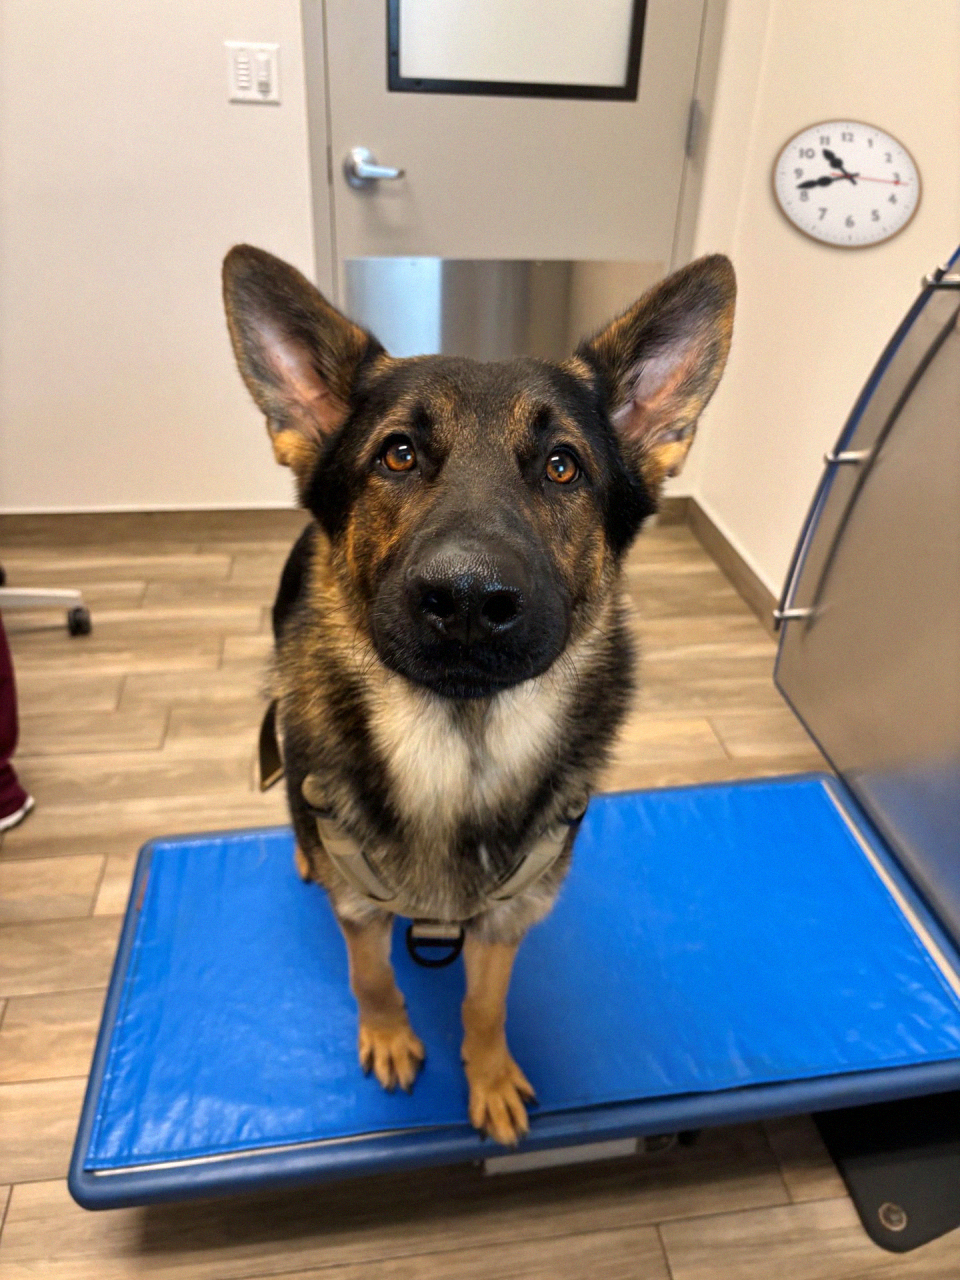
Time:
**10:42:16**
